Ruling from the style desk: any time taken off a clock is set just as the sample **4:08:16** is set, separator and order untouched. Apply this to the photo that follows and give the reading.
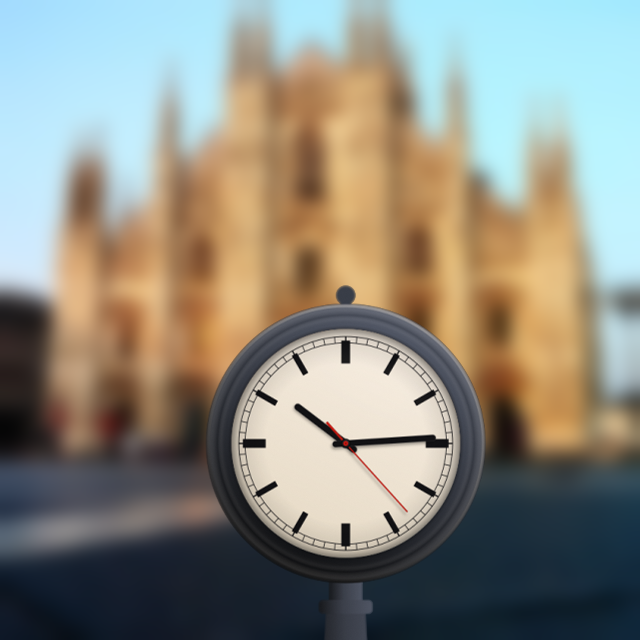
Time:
**10:14:23**
